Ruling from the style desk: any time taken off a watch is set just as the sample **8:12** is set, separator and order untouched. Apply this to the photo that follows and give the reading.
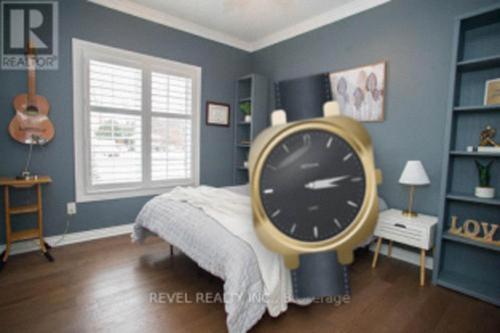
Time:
**3:14**
